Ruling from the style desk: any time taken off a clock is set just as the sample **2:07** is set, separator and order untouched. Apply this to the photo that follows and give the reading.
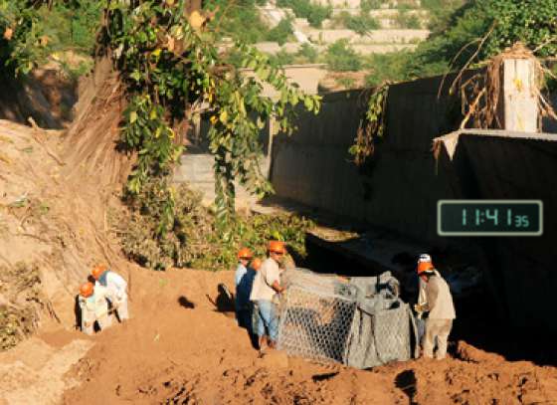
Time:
**11:41**
